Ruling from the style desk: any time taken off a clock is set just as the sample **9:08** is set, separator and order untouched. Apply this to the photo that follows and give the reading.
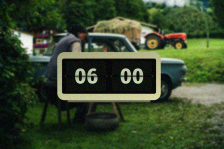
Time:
**6:00**
